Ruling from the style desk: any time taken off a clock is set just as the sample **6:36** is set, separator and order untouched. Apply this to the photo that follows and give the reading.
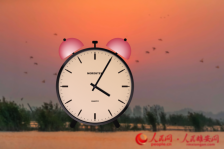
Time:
**4:05**
